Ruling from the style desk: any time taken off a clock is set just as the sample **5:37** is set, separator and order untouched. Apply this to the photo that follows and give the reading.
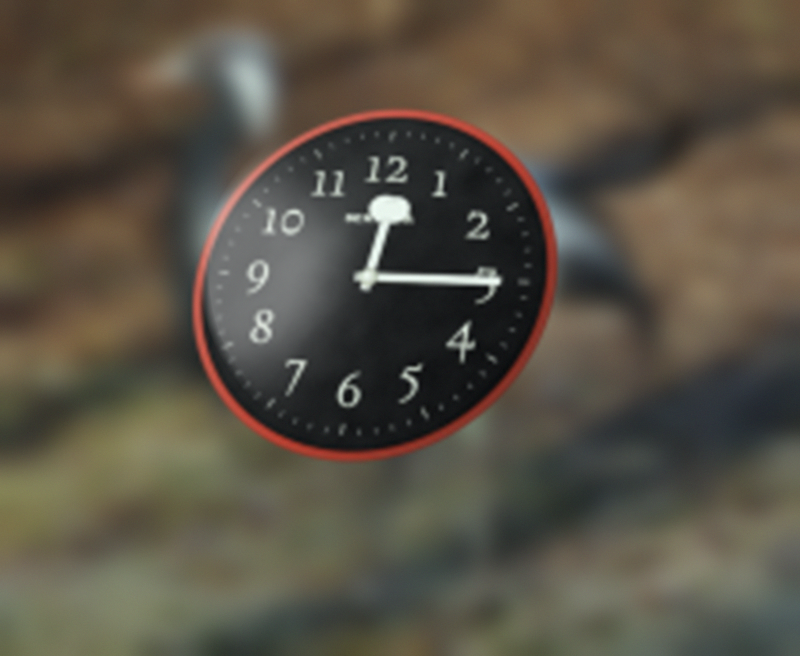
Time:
**12:15**
